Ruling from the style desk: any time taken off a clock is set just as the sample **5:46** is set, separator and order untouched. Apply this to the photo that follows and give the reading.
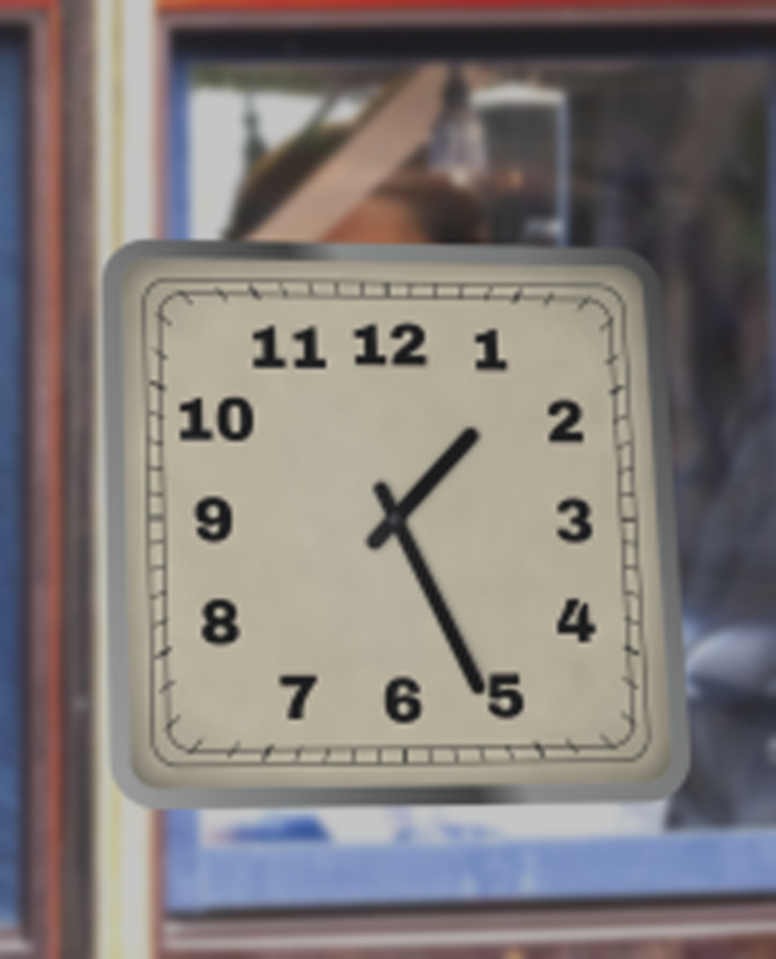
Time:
**1:26**
